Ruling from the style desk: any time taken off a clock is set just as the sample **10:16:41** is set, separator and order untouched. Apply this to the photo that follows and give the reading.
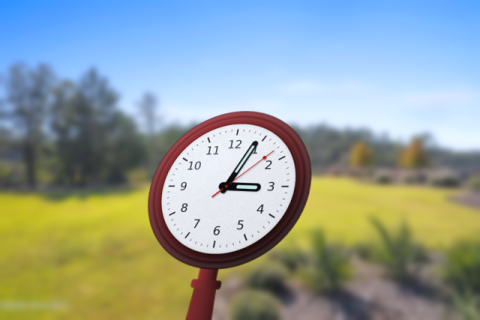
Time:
**3:04:08**
